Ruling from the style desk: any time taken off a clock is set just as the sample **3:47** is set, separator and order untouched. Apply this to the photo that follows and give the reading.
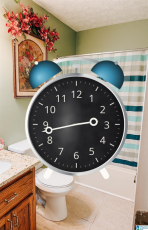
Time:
**2:43**
